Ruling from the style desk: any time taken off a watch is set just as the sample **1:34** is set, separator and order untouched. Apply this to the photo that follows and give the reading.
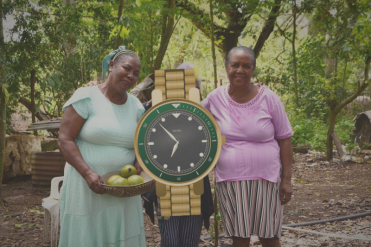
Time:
**6:53**
